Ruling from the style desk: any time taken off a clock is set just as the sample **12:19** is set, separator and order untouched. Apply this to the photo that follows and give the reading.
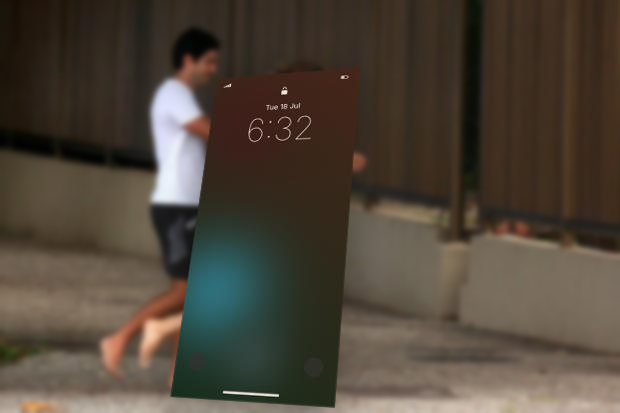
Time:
**6:32**
